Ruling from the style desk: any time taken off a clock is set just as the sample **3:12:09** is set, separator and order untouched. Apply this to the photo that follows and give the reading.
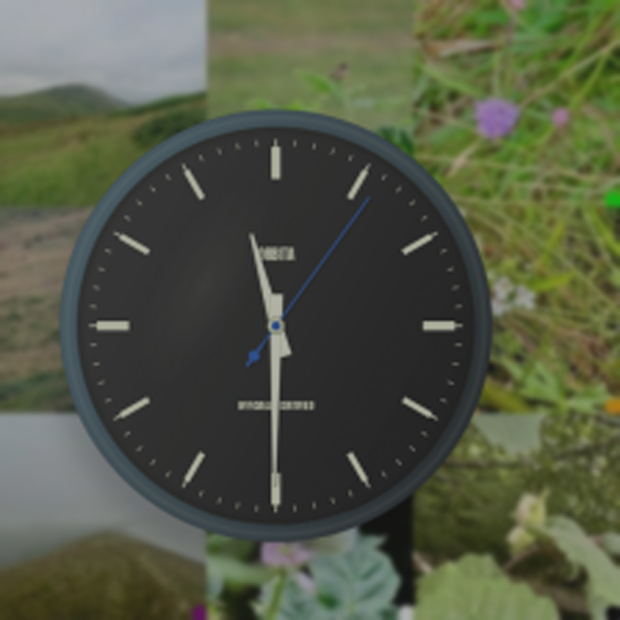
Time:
**11:30:06**
